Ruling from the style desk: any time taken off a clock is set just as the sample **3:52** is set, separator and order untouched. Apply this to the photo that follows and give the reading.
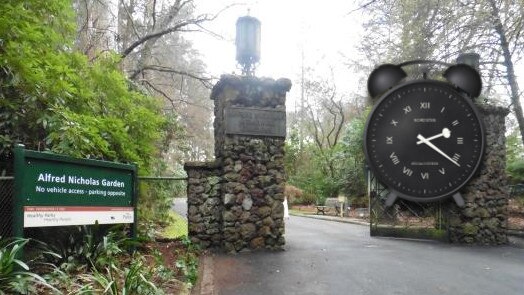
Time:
**2:21**
